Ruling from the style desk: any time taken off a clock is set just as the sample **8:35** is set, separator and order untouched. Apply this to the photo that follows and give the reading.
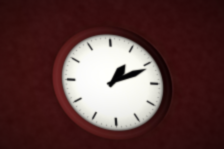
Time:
**1:11**
